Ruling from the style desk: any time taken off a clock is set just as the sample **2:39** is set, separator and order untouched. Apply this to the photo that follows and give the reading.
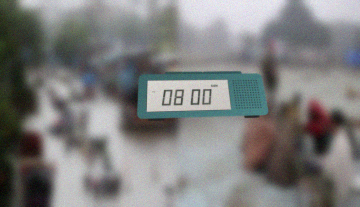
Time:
**8:00**
